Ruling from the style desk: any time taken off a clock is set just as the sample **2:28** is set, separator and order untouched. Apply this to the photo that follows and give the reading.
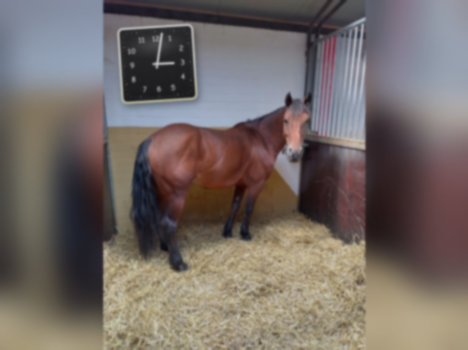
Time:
**3:02**
